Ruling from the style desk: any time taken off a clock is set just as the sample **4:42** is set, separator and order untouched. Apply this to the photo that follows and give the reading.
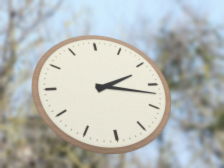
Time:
**2:17**
